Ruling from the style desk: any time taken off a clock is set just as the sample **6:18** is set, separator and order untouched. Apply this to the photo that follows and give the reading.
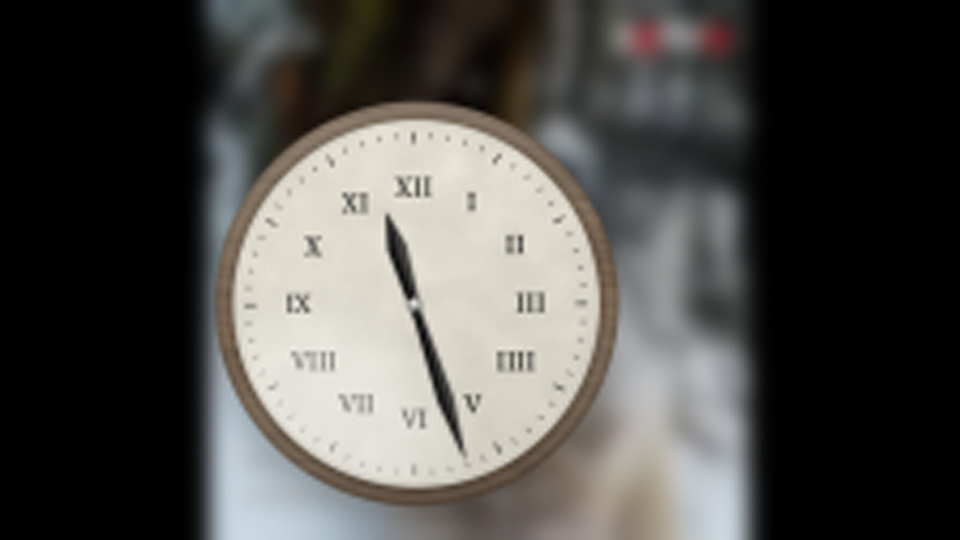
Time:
**11:27**
